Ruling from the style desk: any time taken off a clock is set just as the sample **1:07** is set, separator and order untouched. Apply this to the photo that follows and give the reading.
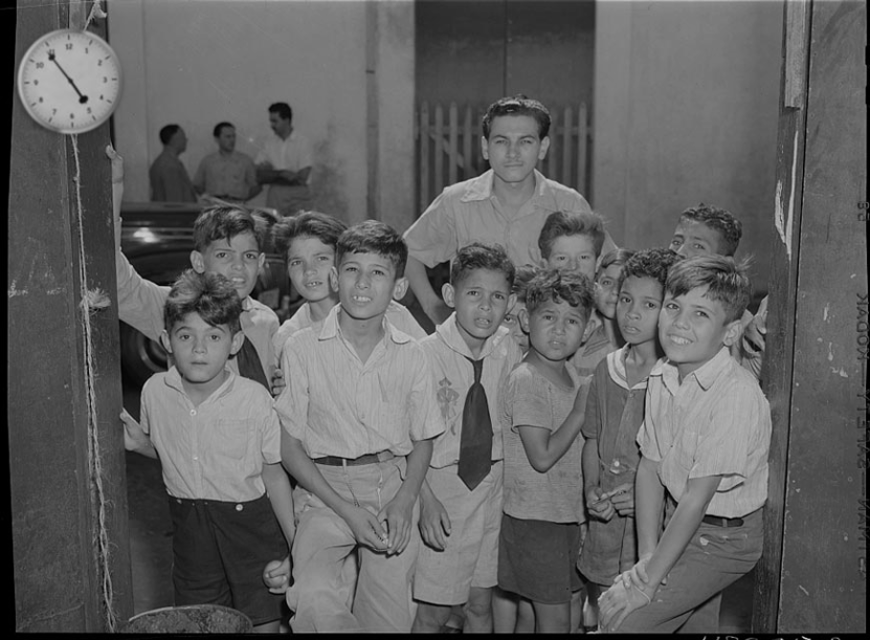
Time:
**4:54**
